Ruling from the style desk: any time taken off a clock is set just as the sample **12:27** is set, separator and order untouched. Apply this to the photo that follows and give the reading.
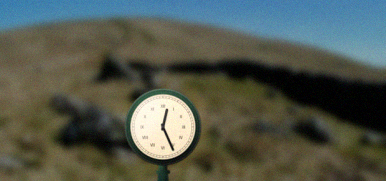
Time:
**12:26**
